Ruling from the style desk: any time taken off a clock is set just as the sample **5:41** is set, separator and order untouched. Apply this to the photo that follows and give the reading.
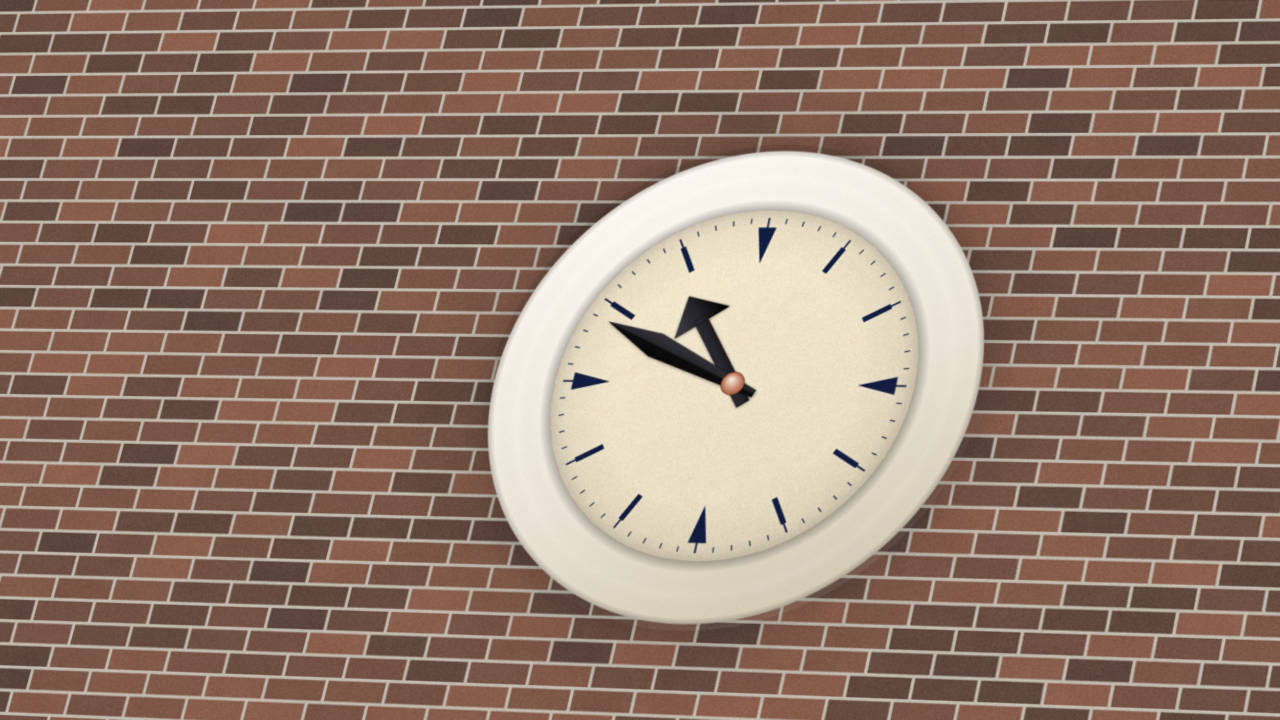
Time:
**10:49**
